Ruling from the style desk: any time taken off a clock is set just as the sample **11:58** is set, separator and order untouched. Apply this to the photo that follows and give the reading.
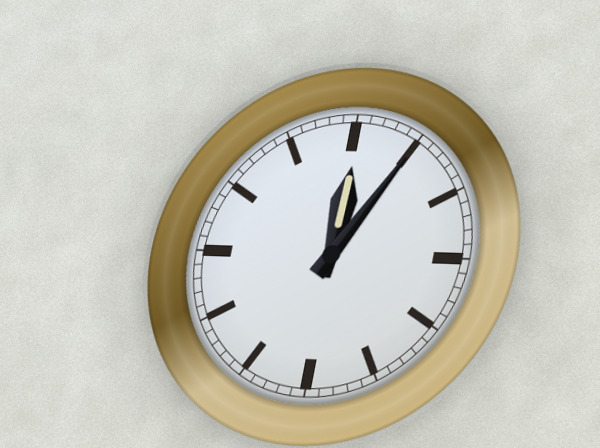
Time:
**12:05**
